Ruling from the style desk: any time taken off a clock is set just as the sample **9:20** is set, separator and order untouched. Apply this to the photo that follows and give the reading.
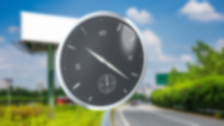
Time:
**10:22**
